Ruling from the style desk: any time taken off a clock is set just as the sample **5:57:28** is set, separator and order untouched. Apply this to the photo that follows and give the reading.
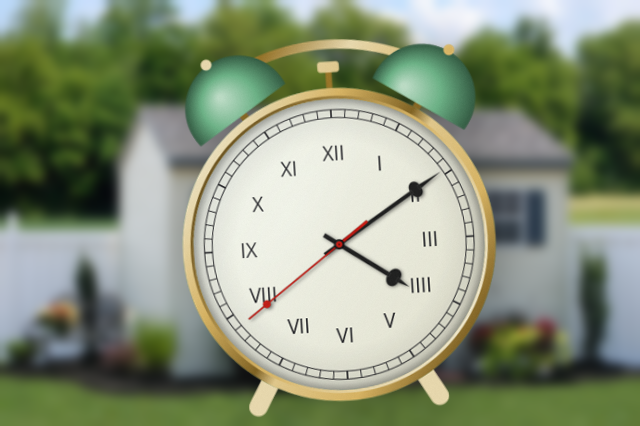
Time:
**4:09:39**
